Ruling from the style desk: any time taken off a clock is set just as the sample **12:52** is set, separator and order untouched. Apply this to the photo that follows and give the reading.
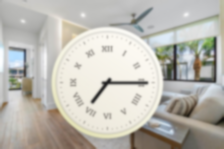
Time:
**7:15**
